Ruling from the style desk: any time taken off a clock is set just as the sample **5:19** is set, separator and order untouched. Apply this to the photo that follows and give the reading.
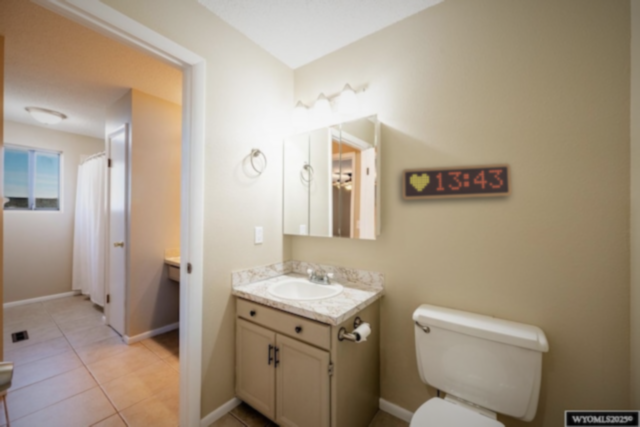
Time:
**13:43**
